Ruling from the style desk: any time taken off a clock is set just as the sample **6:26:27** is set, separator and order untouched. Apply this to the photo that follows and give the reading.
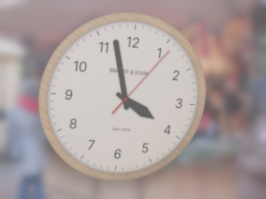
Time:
**3:57:06**
